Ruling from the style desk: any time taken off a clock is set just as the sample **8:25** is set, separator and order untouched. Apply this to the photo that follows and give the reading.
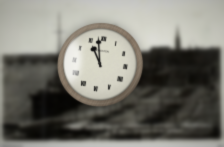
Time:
**10:58**
